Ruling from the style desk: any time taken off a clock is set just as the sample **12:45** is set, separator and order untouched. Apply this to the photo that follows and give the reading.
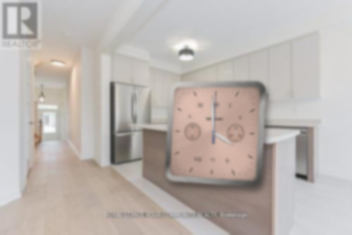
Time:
**3:59**
